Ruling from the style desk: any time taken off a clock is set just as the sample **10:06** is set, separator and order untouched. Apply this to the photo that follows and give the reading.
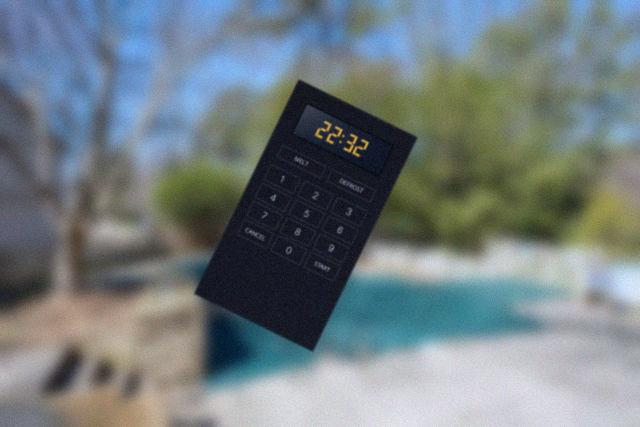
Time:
**22:32**
